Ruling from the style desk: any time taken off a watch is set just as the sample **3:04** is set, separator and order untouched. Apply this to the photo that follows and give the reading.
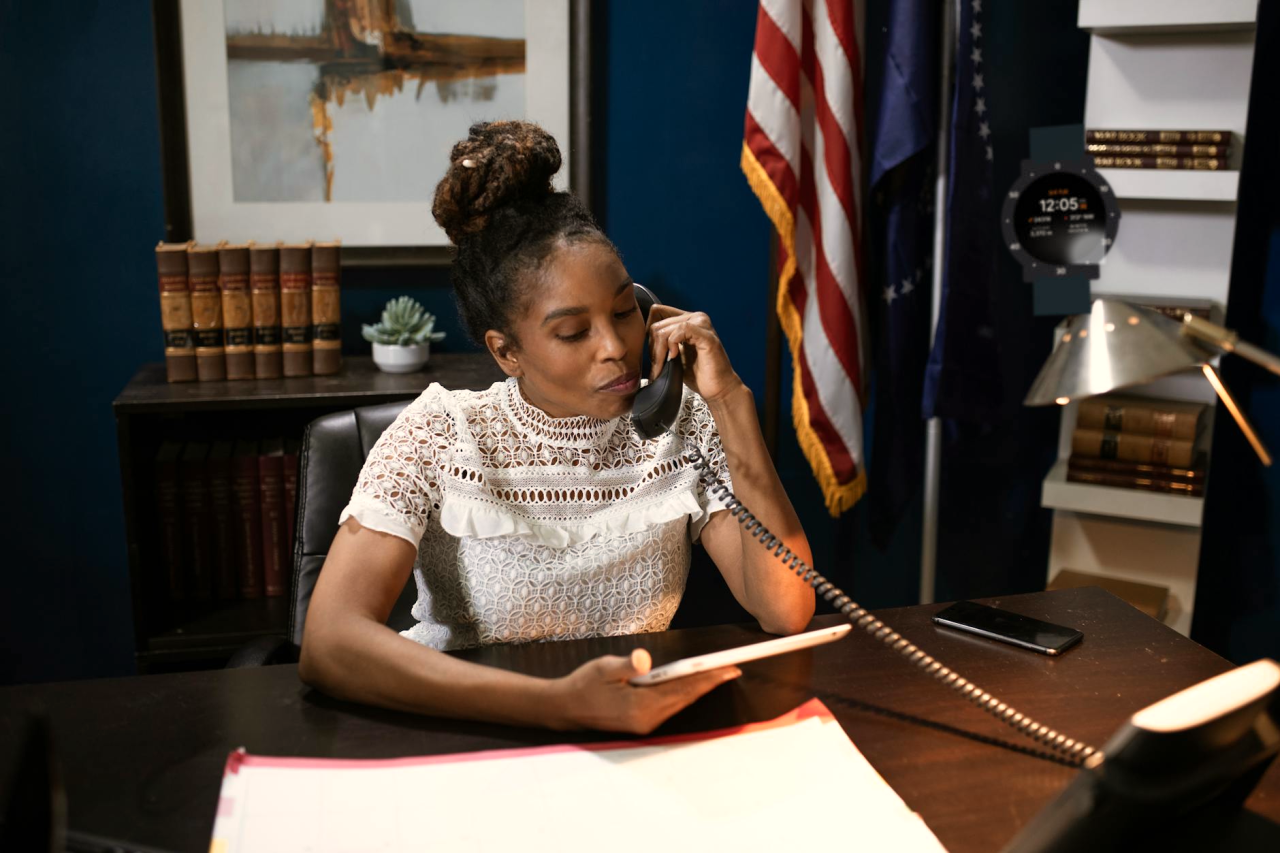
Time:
**12:05**
